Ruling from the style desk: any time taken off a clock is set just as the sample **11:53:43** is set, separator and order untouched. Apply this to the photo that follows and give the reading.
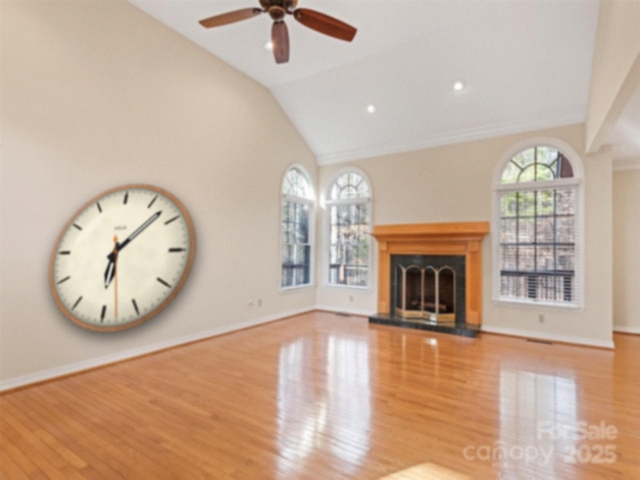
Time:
**6:07:28**
